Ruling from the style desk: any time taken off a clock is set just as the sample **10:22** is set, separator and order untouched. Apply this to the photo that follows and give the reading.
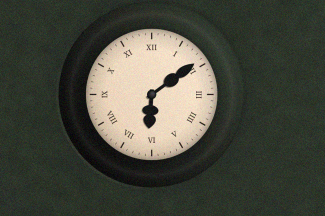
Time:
**6:09**
